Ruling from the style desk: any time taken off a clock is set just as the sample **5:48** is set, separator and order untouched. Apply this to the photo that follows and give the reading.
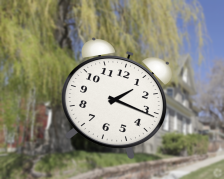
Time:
**1:16**
